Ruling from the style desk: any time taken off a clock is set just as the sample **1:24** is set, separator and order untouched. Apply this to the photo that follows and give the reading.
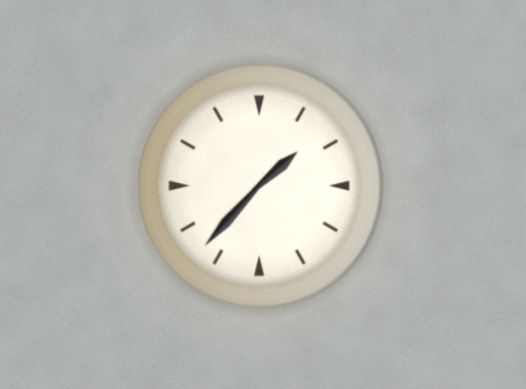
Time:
**1:37**
